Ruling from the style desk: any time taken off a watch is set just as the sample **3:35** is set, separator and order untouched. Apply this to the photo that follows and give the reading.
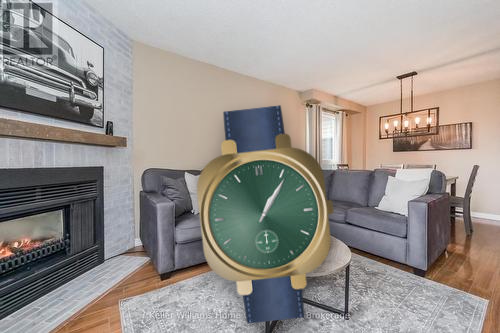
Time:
**1:06**
